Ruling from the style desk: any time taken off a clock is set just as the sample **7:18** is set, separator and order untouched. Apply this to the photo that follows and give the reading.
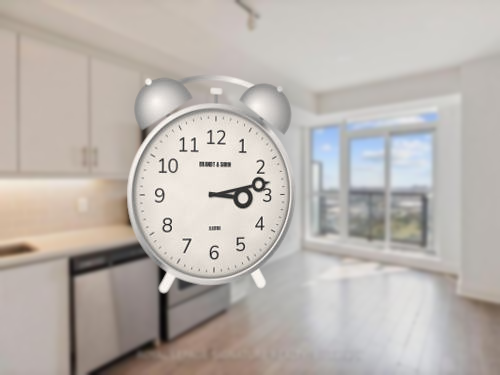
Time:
**3:13**
